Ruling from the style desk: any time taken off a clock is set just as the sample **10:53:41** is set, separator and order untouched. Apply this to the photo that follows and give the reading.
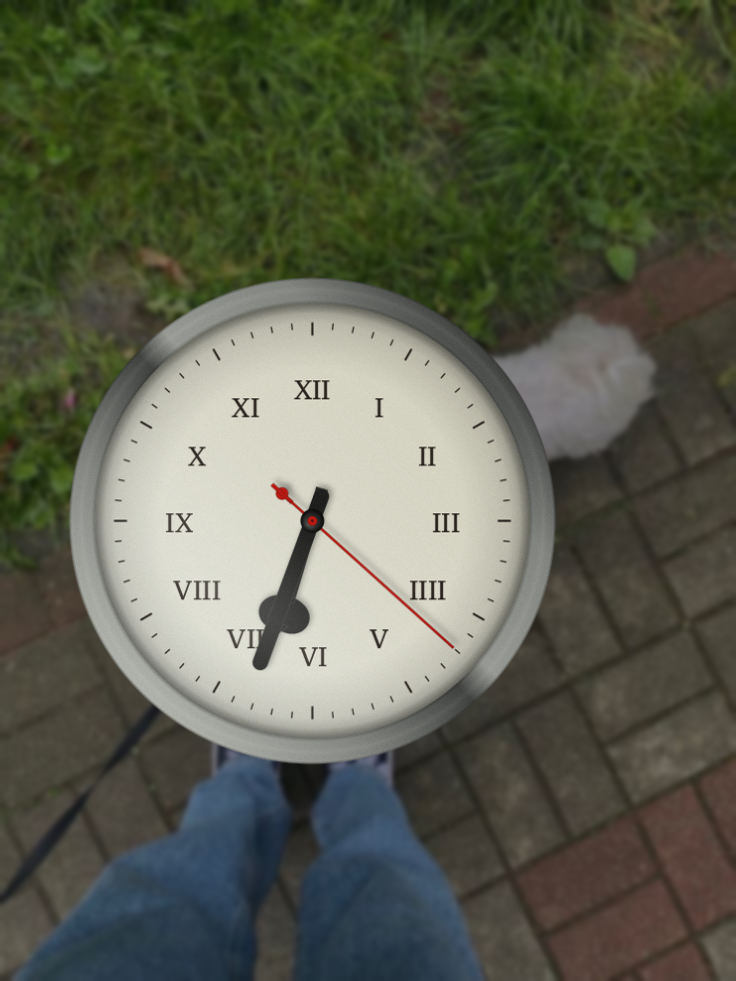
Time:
**6:33:22**
